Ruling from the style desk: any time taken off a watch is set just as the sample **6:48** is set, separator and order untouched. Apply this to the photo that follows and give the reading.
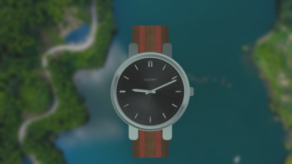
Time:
**9:11**
